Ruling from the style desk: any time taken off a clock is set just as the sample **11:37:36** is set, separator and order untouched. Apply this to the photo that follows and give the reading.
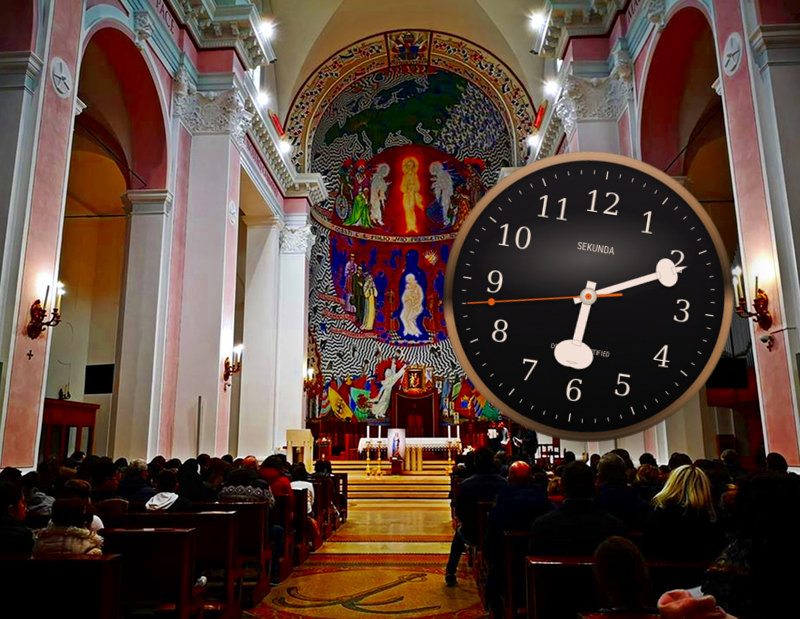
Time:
**6:10:43**
